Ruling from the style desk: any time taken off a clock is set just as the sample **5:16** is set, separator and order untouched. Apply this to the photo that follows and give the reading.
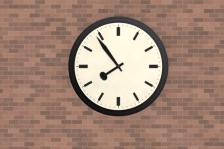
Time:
**7:54**
